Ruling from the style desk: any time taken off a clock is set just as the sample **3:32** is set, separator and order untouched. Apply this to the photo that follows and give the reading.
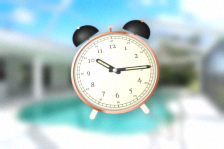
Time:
**10:15**
